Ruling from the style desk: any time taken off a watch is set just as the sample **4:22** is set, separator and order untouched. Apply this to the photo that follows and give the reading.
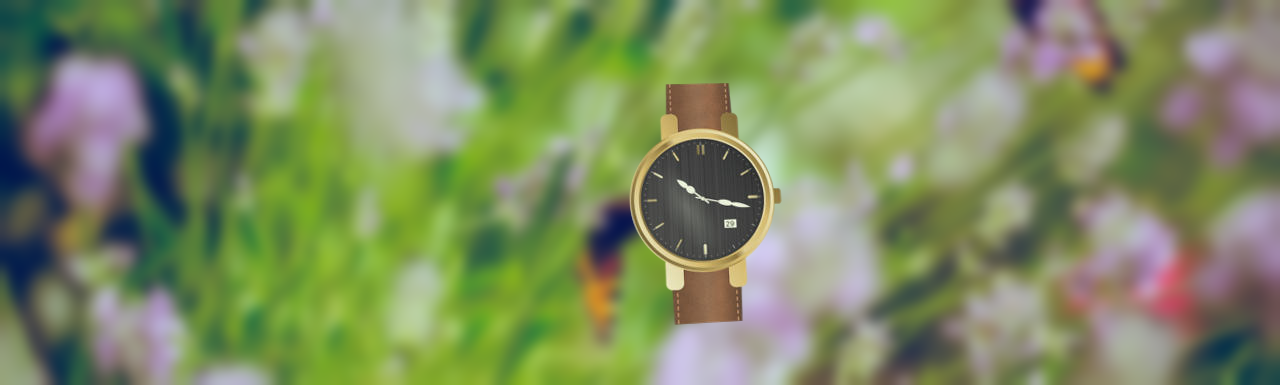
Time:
**10:17**
